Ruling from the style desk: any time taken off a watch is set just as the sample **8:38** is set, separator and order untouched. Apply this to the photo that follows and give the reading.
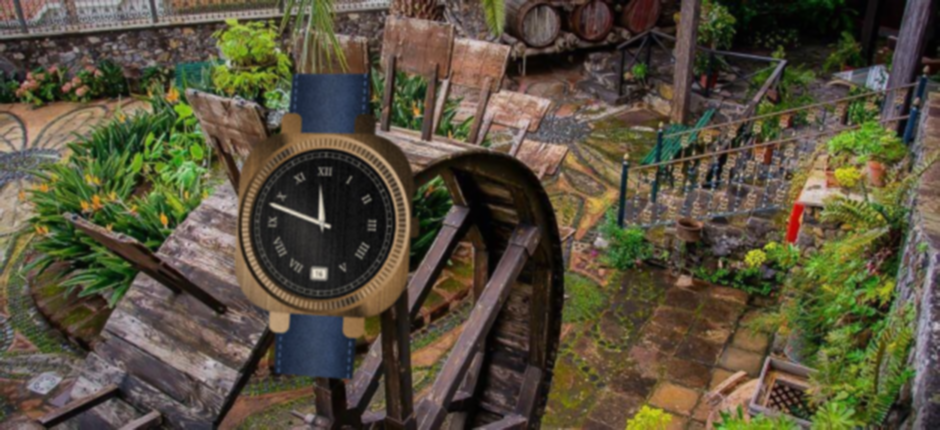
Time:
**11:48**
